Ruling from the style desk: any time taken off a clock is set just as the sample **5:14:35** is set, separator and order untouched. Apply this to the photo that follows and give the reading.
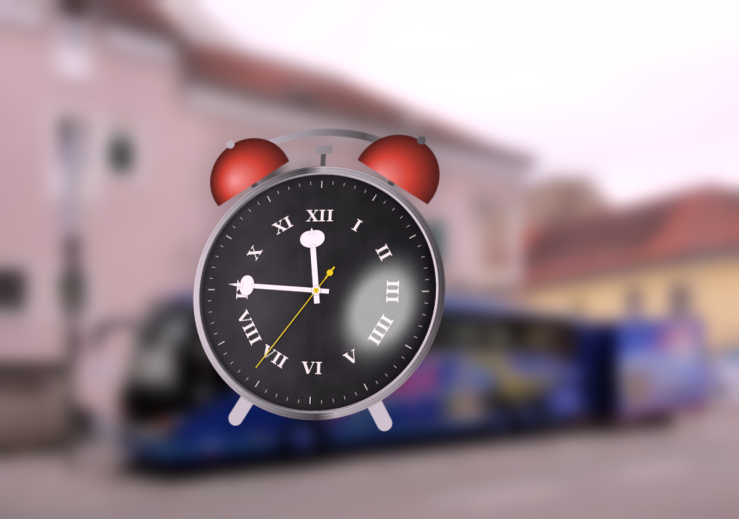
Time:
**11:45:36**
